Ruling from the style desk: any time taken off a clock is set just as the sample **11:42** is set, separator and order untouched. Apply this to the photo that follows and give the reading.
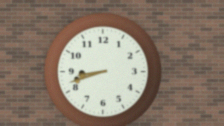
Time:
**8:42**
